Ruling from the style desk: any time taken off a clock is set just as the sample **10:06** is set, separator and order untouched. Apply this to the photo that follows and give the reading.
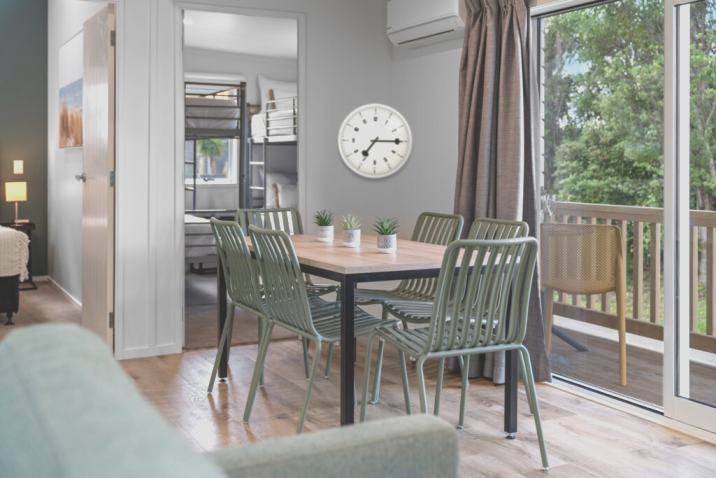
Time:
**7:15**
